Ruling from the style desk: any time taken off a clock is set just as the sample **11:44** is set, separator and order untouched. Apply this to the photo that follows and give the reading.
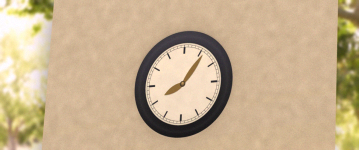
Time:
**8:06**
